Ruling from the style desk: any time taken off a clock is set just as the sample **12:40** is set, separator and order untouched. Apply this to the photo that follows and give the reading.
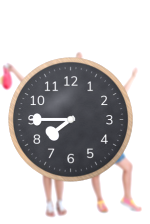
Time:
**7:45**
